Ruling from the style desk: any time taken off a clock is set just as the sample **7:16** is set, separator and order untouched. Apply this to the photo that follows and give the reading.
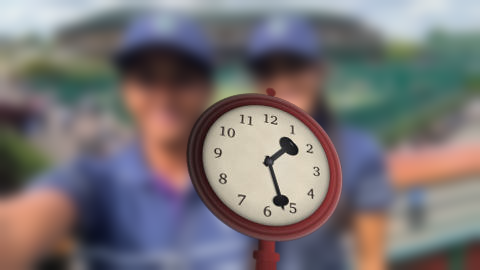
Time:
**1:27**
